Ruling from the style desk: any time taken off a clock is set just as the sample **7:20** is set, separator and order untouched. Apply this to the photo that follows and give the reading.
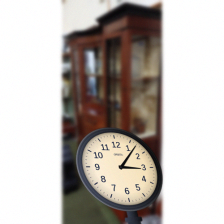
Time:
**3:07**
